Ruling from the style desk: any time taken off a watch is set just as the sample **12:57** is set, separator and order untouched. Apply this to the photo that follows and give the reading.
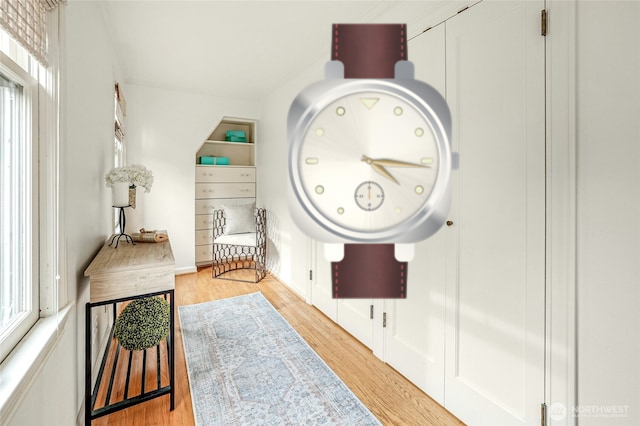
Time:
**4:16**
